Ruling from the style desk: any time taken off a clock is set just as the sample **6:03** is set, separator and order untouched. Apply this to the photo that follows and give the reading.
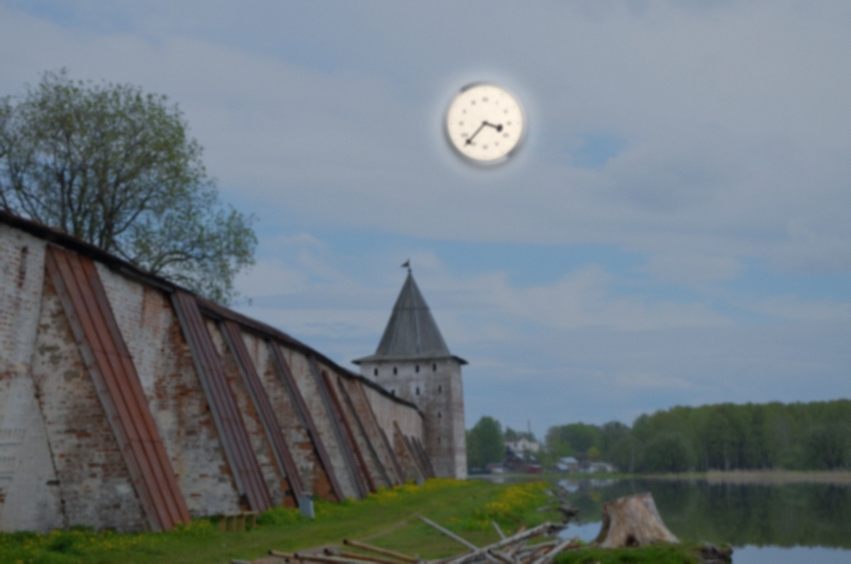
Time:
**3:37**
